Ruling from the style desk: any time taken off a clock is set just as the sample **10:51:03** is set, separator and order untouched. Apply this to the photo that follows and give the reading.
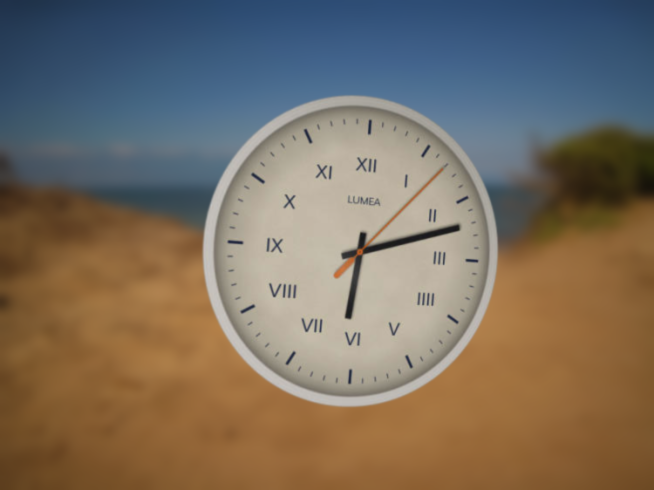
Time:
**6:12:07**
